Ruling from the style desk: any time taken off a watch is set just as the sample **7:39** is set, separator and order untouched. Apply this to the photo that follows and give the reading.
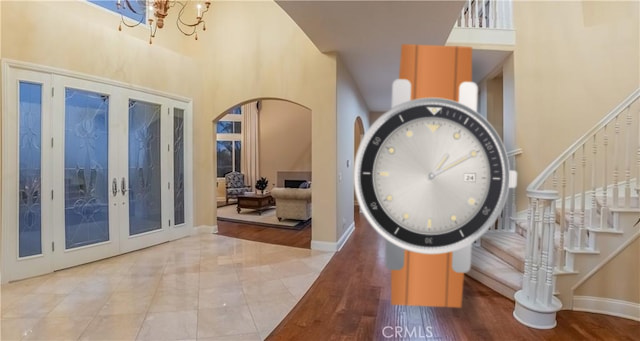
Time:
**1:10**
